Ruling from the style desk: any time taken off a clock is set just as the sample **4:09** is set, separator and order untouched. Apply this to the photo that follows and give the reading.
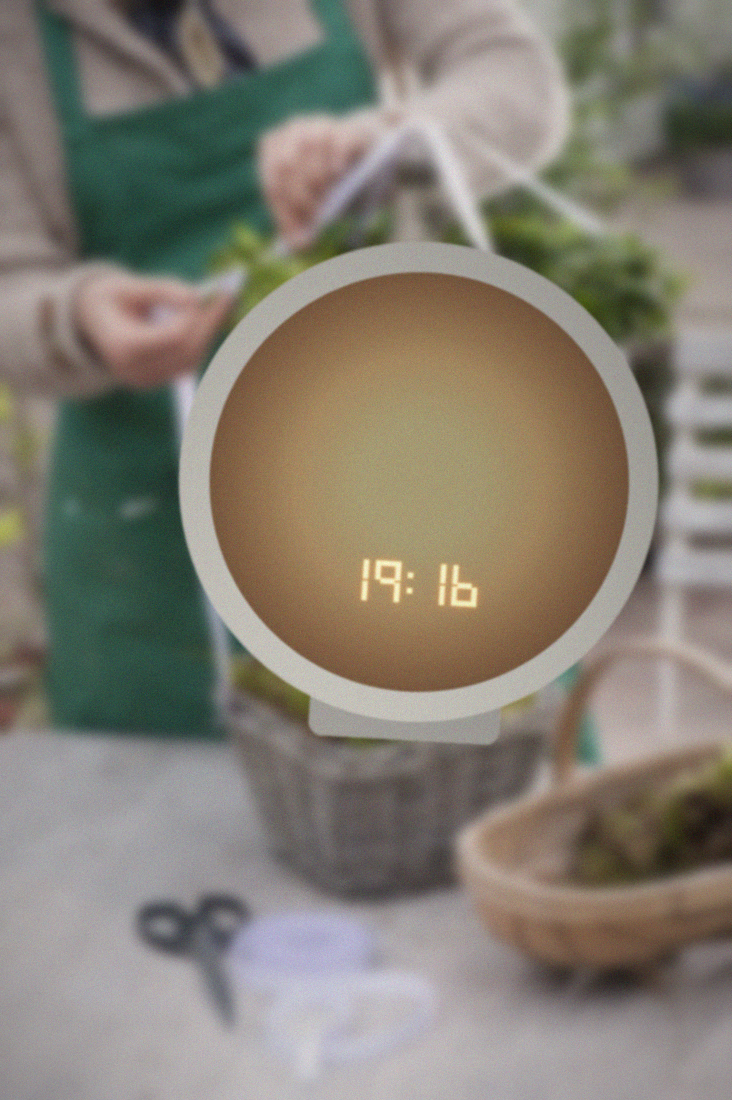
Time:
**19:16**
